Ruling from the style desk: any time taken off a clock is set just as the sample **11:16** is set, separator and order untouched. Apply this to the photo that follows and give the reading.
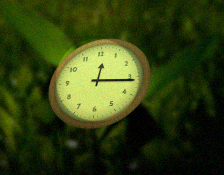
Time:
**12:16**
